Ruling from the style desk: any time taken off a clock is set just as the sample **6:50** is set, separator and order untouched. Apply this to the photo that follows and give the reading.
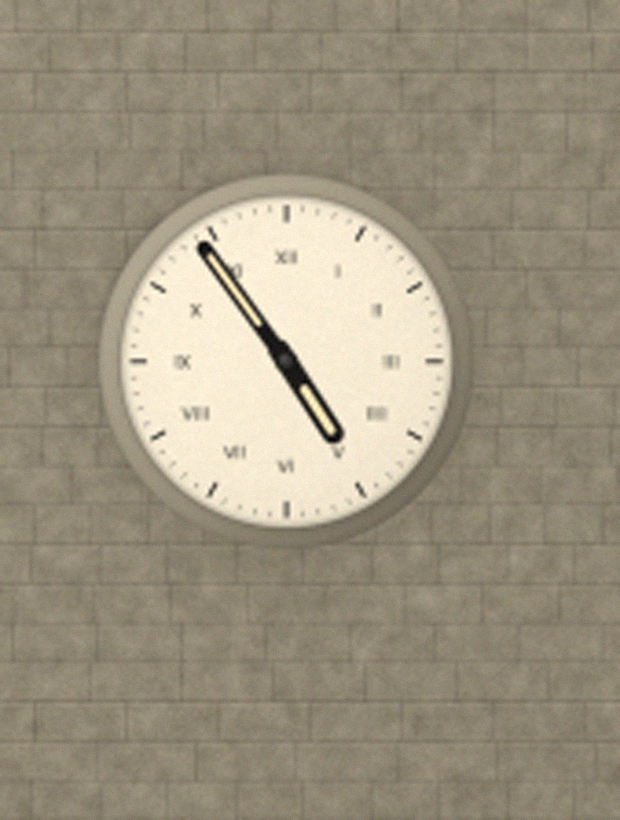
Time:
**4:54**
